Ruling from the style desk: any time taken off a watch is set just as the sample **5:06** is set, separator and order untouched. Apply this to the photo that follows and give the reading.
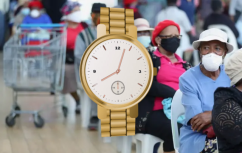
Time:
**8:03**
